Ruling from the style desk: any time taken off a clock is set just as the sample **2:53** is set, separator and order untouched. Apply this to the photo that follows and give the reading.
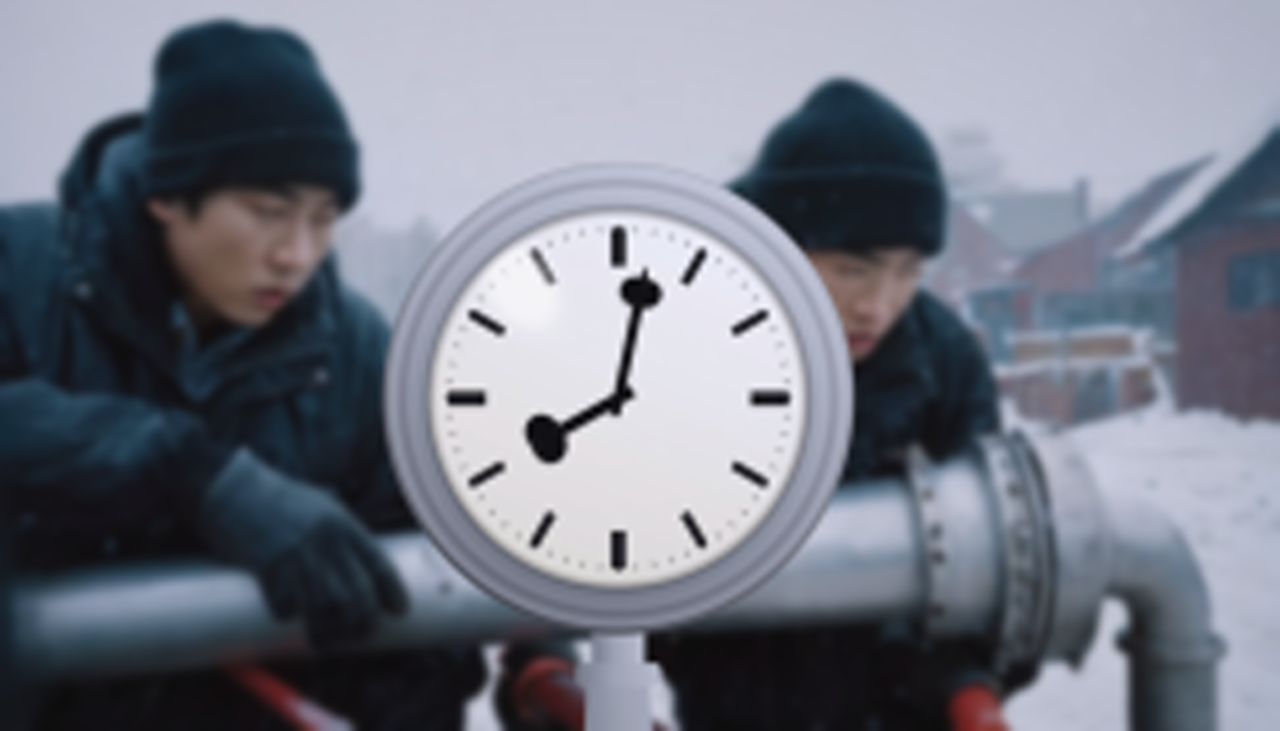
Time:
**8:02**
